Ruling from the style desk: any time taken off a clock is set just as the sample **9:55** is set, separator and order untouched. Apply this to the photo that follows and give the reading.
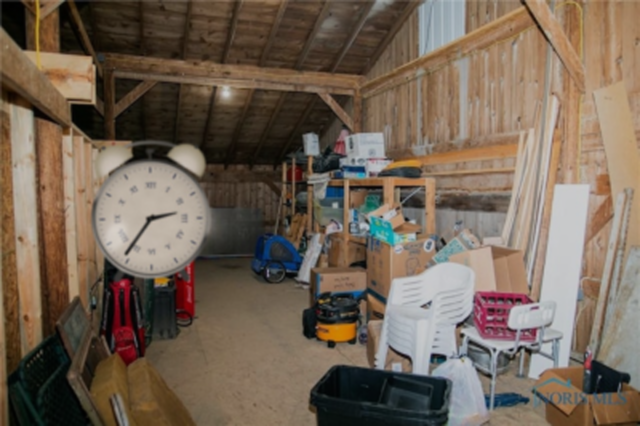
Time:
**2:36**
